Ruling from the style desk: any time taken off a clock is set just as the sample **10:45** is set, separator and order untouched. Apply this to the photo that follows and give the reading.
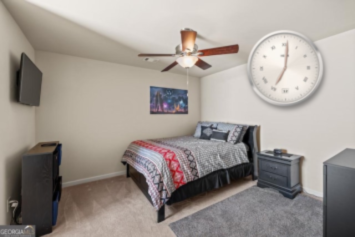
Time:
**7:01**
